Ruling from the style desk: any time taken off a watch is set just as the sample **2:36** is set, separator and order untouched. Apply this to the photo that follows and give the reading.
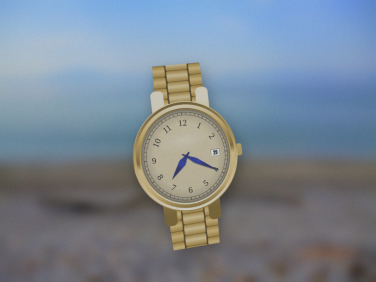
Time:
**7:20**
